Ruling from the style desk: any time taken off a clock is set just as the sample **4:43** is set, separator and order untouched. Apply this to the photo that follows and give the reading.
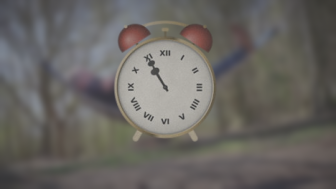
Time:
**10:55**
